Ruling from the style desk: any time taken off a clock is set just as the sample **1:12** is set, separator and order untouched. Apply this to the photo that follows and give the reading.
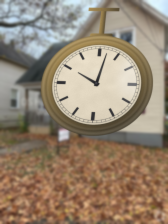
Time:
**10:02**
